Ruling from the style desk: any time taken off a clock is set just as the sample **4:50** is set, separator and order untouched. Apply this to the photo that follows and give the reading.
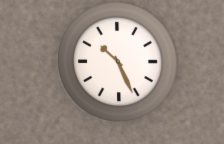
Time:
**10:26**
